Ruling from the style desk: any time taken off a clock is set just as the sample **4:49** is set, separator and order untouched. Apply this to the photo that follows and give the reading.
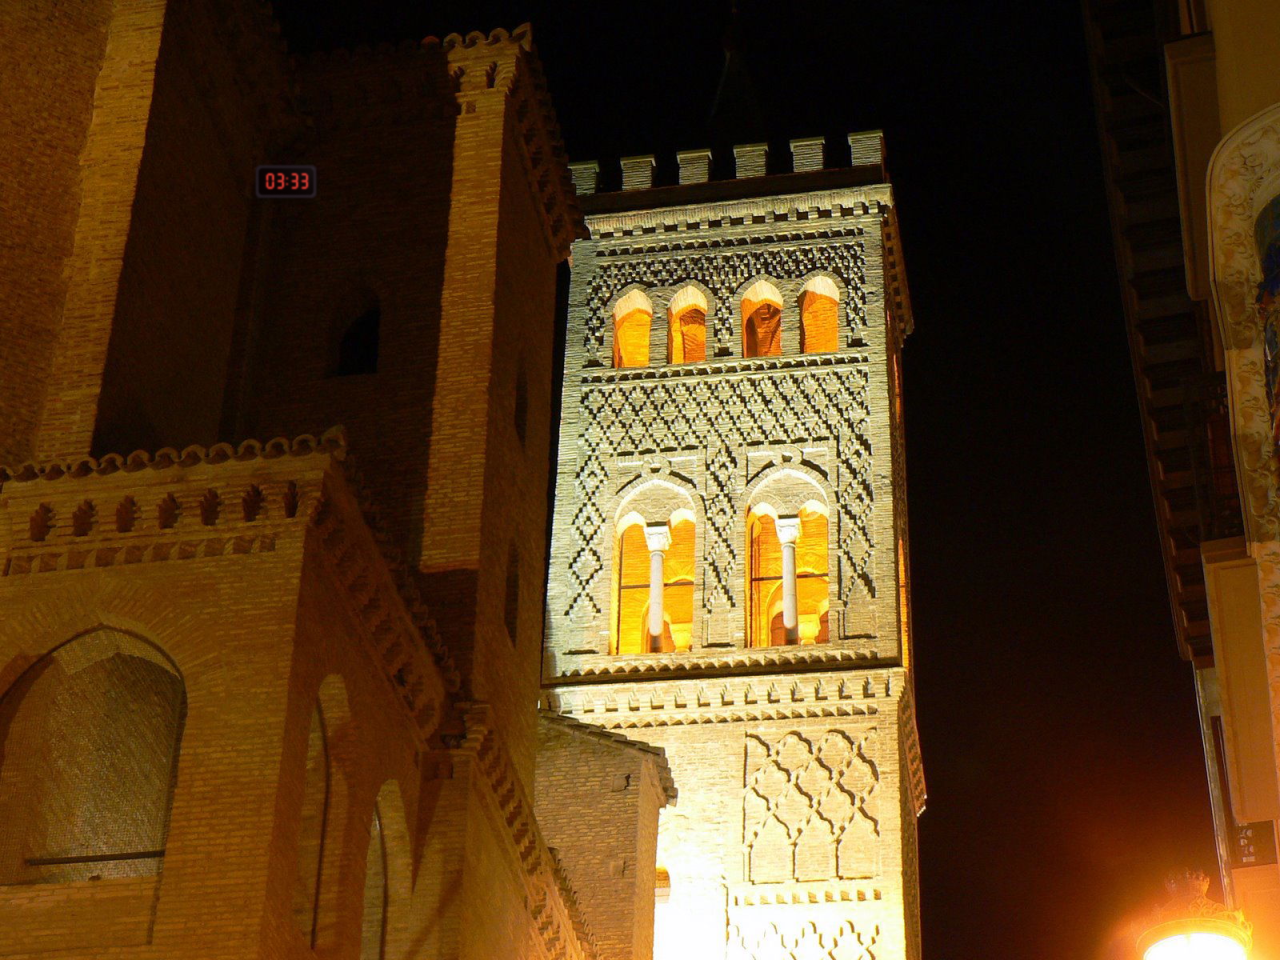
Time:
**3:33**
